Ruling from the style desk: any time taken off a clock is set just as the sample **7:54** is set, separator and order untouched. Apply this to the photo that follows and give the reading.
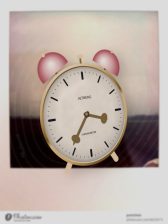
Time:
**3:36**
